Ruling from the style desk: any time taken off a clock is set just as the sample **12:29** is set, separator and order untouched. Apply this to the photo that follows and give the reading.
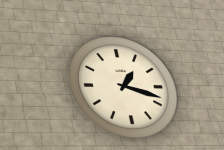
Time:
**1:18**
